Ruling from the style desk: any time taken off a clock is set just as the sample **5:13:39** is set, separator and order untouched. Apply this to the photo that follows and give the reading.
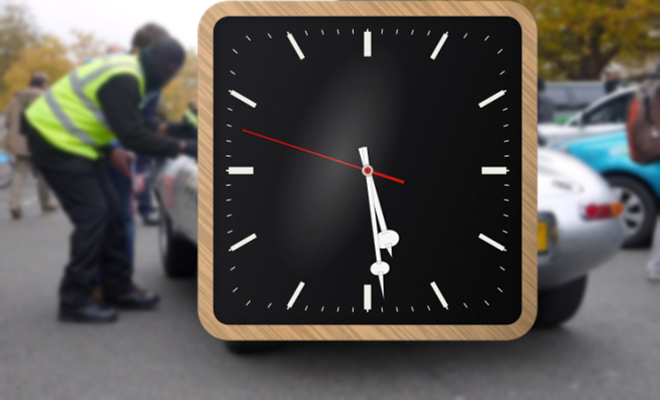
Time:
**5:28:48**
